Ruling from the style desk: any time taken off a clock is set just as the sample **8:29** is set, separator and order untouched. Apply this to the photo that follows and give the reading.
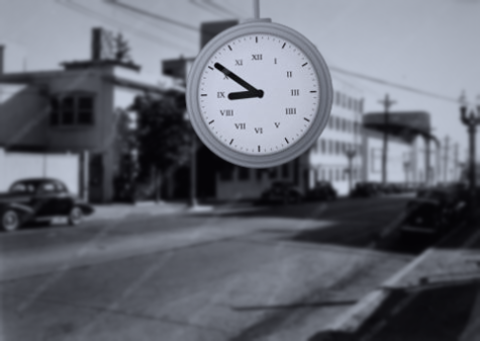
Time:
**8:51**
